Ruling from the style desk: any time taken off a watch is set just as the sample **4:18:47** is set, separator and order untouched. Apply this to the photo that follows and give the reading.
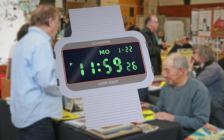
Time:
**11:59:26**
